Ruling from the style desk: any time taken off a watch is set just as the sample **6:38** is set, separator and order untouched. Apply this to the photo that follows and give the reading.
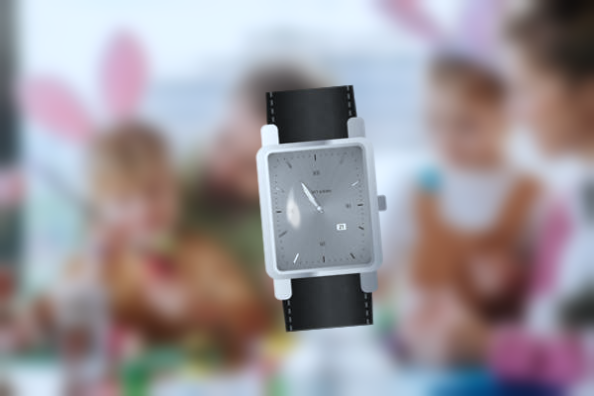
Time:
**10:55**
